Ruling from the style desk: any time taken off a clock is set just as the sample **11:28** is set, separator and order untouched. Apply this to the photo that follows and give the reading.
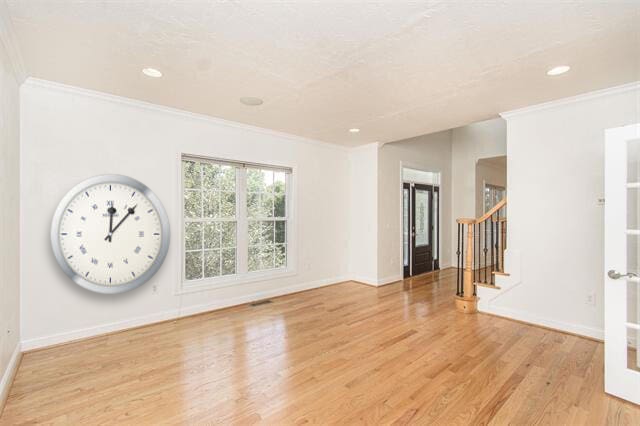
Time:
**12:07**
